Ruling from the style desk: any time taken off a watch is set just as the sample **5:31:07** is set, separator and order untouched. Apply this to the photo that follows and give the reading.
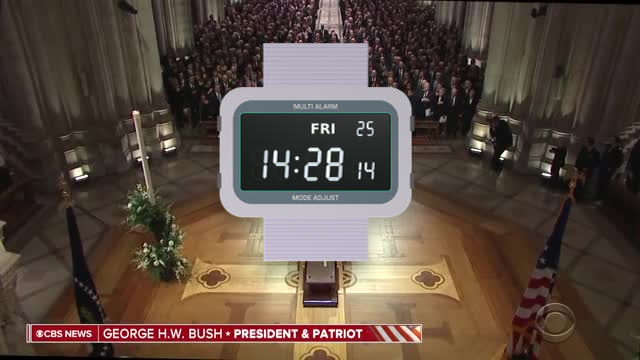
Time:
**14:28:14**
